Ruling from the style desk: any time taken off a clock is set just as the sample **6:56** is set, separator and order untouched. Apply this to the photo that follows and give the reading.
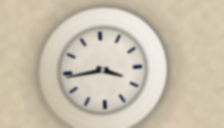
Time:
**3:44**
